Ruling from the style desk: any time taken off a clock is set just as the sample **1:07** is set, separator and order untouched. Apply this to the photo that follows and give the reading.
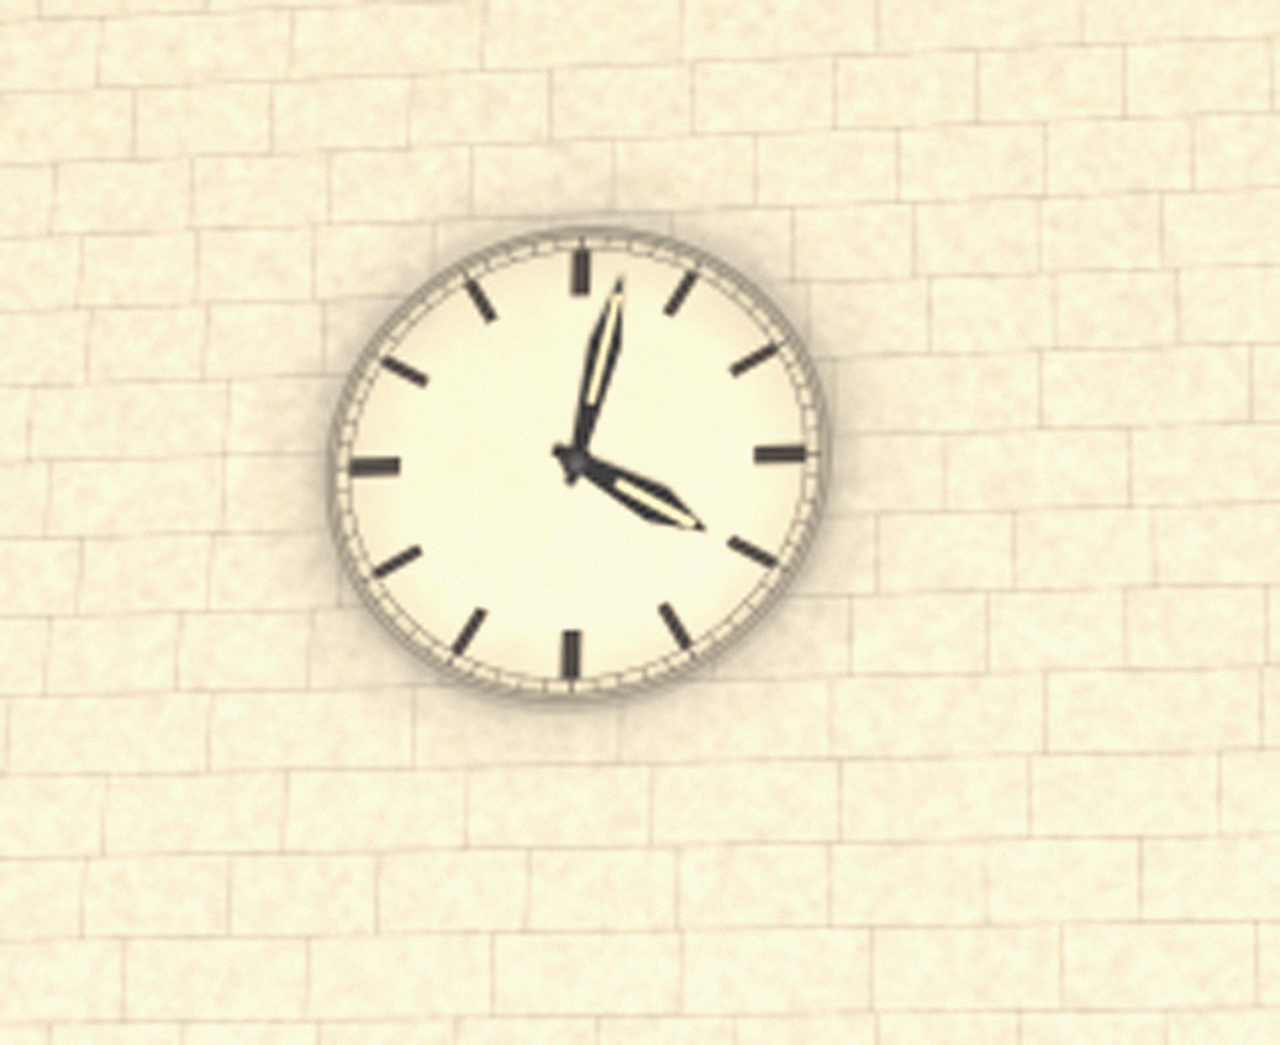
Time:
**4:02**
